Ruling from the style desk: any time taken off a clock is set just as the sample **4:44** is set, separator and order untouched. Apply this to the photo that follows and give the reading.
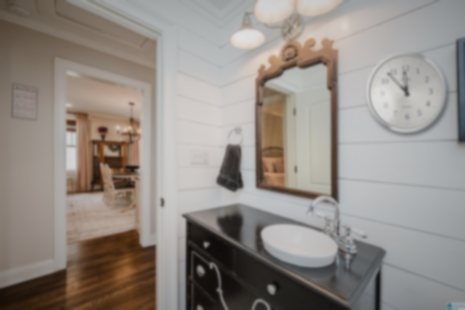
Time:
**11:53**
